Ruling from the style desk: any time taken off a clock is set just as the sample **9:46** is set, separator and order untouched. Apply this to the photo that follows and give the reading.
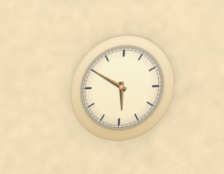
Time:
**5:50**
